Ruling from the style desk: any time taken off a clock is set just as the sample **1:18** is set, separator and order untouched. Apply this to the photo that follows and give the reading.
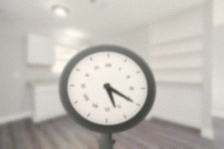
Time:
**5:20**
